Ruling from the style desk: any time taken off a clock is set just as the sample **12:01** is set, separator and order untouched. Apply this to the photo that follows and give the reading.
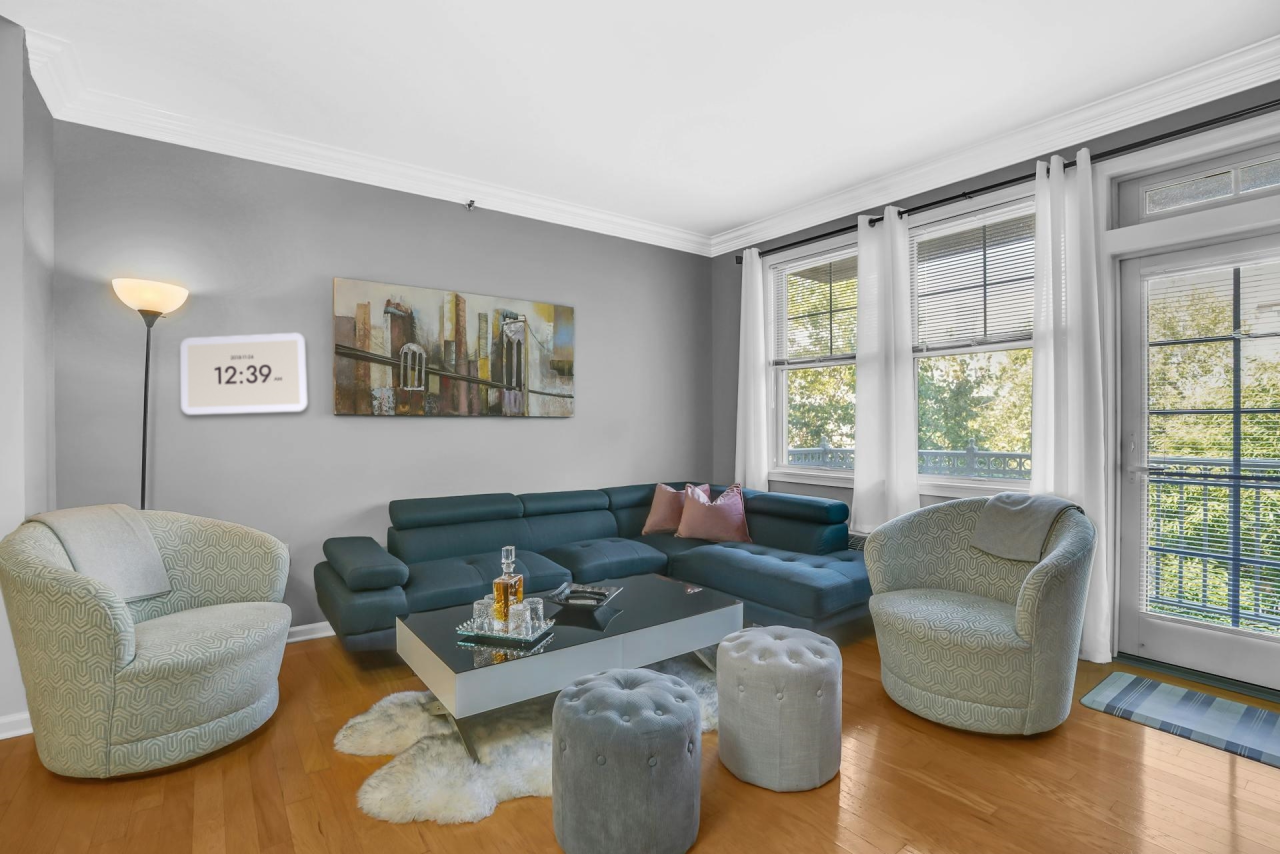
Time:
**12:39**
